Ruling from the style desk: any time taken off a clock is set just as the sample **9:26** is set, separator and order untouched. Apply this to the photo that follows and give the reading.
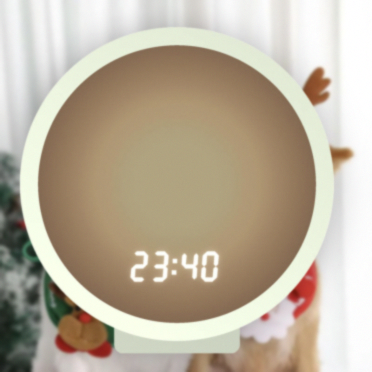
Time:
**23:40**
